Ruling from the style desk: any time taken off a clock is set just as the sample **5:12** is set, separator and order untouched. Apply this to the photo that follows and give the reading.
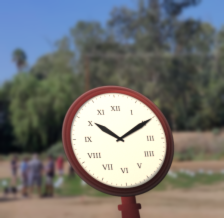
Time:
**10:10**
